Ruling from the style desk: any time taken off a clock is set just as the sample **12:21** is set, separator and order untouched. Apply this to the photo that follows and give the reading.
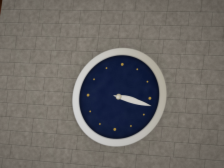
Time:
**3:17**
